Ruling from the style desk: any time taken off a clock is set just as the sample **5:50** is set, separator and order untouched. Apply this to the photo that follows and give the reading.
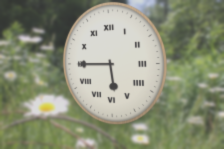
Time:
**5:45**
